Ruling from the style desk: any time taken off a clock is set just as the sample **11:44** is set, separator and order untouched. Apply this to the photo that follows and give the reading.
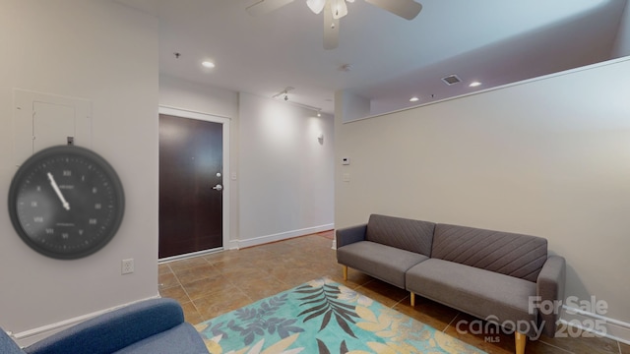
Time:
**10:55**
